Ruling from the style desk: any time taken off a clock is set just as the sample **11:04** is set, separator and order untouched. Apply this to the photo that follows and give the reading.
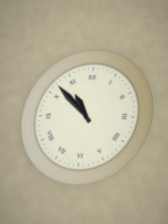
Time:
**10:52**
